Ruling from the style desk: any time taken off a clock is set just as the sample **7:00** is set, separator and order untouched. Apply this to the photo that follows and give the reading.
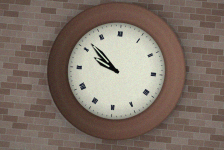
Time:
**9:52**
